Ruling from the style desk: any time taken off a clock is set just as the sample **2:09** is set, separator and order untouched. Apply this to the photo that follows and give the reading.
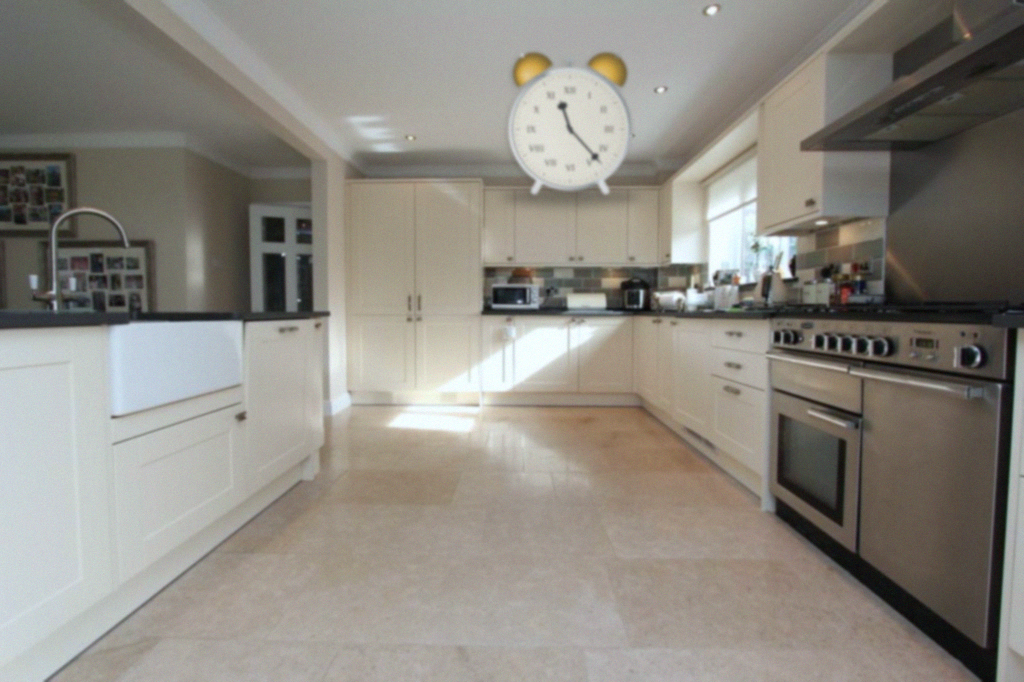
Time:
**11:23**
